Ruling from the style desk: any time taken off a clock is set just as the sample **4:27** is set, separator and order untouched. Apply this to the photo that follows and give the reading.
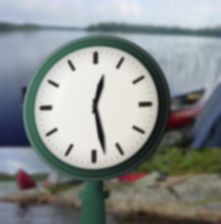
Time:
**12:28**
